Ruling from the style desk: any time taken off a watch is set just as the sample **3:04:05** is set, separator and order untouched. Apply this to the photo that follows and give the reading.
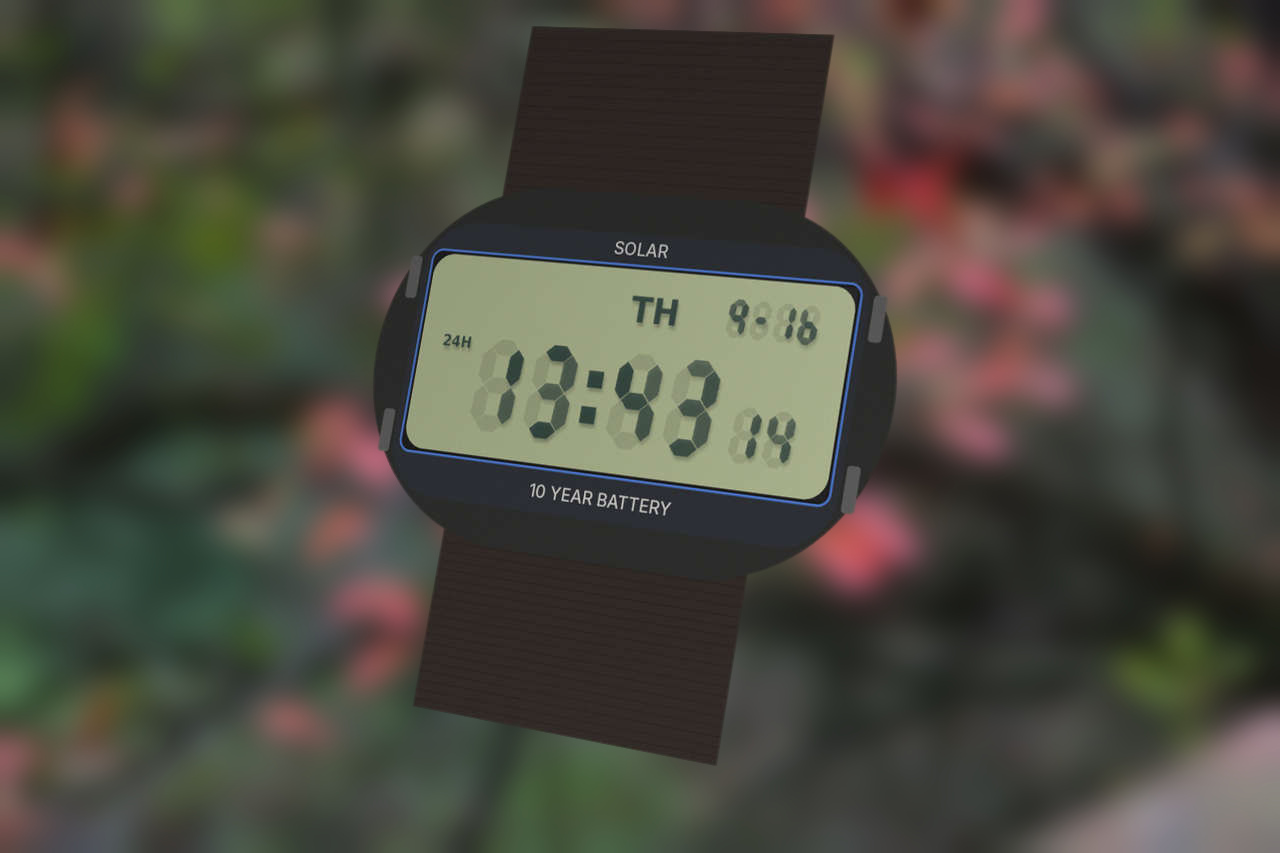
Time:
**13:43:14**
